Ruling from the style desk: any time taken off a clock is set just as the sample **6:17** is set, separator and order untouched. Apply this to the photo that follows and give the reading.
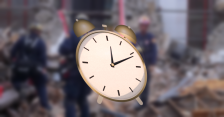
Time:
**12:11**
